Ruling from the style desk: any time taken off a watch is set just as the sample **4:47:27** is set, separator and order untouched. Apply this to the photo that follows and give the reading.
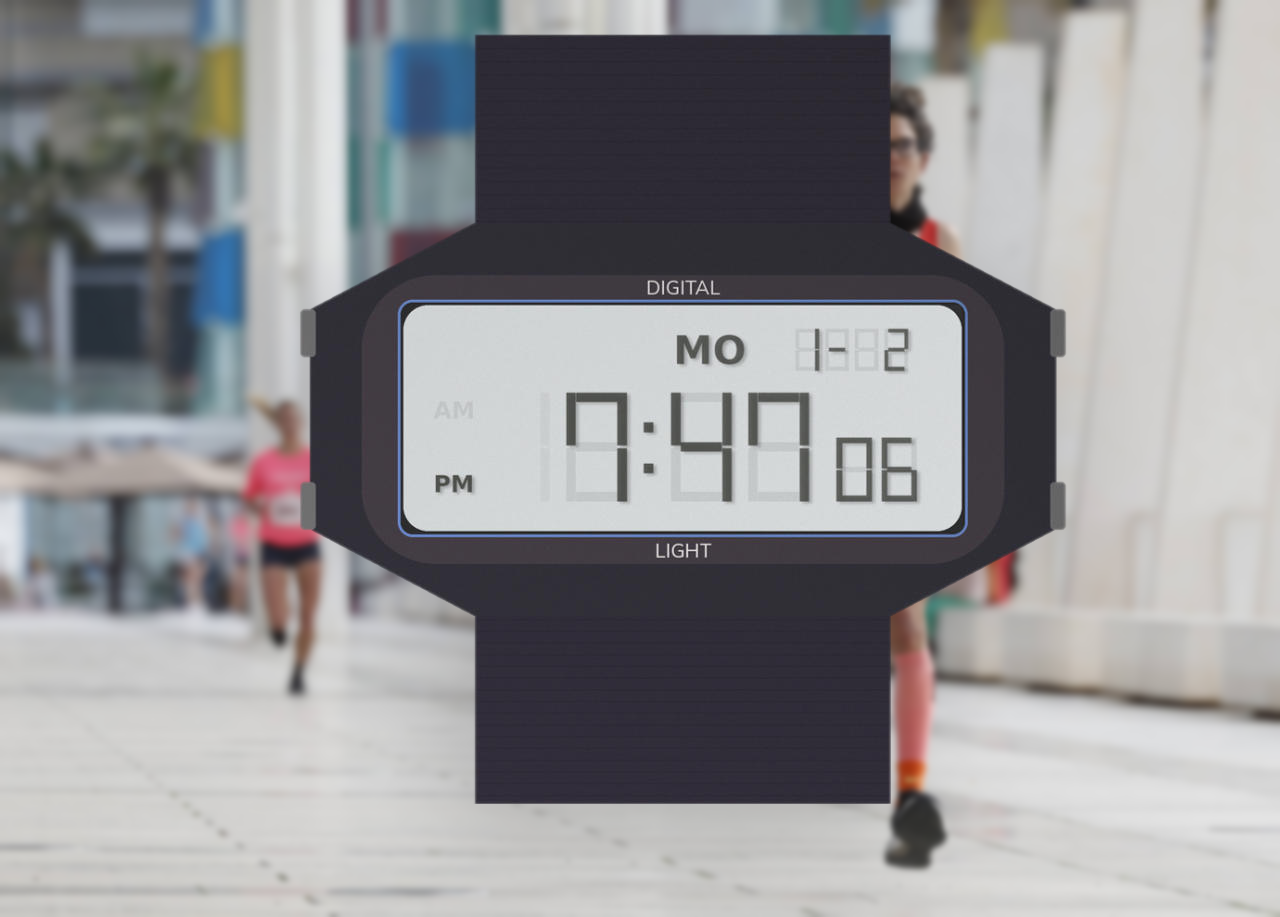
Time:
**7:47:06**
